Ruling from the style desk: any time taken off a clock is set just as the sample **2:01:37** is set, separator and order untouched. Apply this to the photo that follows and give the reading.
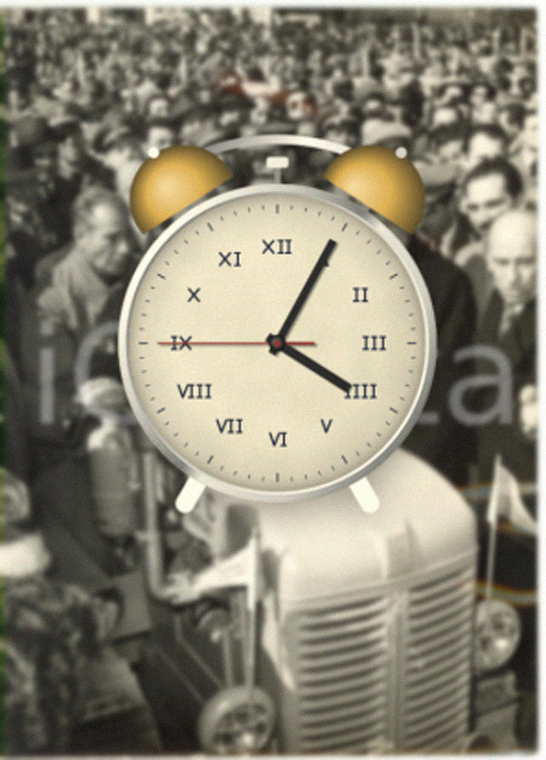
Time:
**4:04:45**
